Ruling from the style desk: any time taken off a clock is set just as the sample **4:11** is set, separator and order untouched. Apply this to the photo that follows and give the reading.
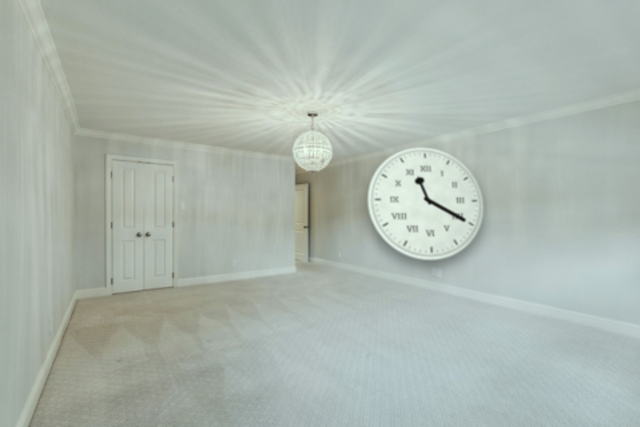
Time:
**11:20**
